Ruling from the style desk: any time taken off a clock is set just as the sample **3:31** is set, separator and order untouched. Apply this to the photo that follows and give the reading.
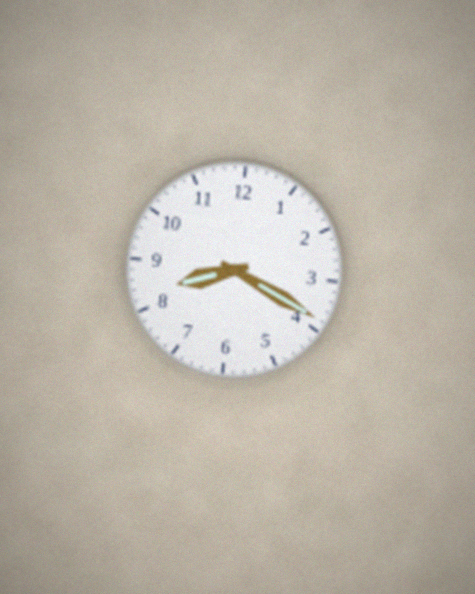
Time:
**8:19**
